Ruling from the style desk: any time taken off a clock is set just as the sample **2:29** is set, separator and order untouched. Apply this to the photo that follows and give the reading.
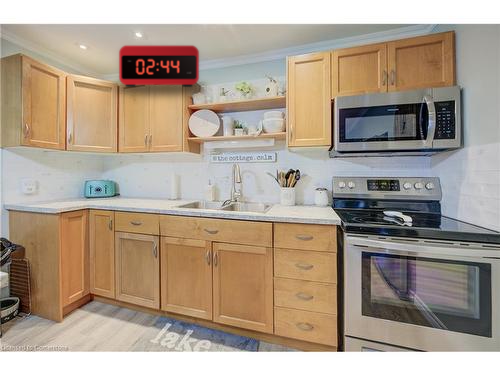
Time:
**2:44**
